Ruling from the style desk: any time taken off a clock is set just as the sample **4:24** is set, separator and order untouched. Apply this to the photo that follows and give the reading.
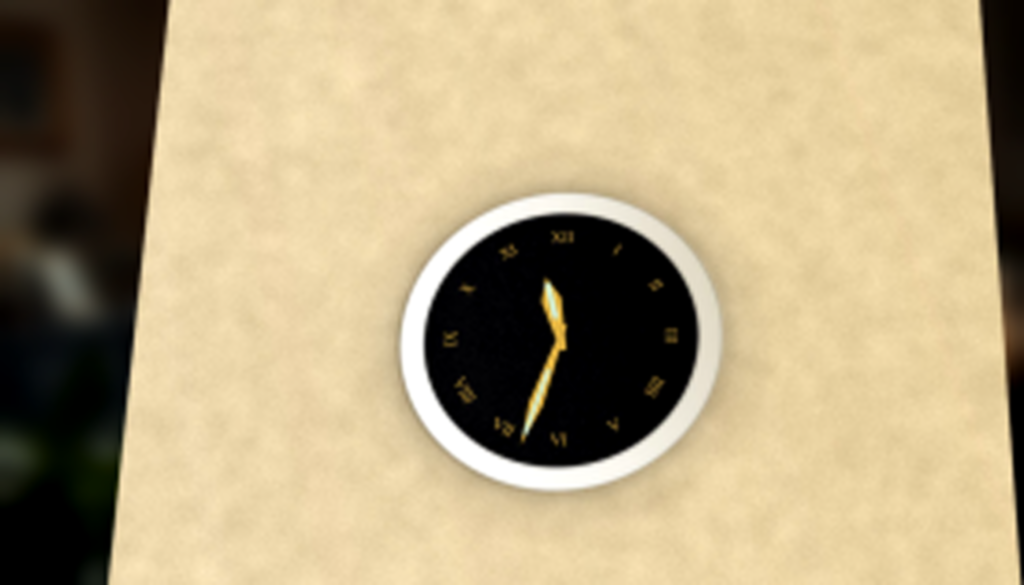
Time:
**11:33**
